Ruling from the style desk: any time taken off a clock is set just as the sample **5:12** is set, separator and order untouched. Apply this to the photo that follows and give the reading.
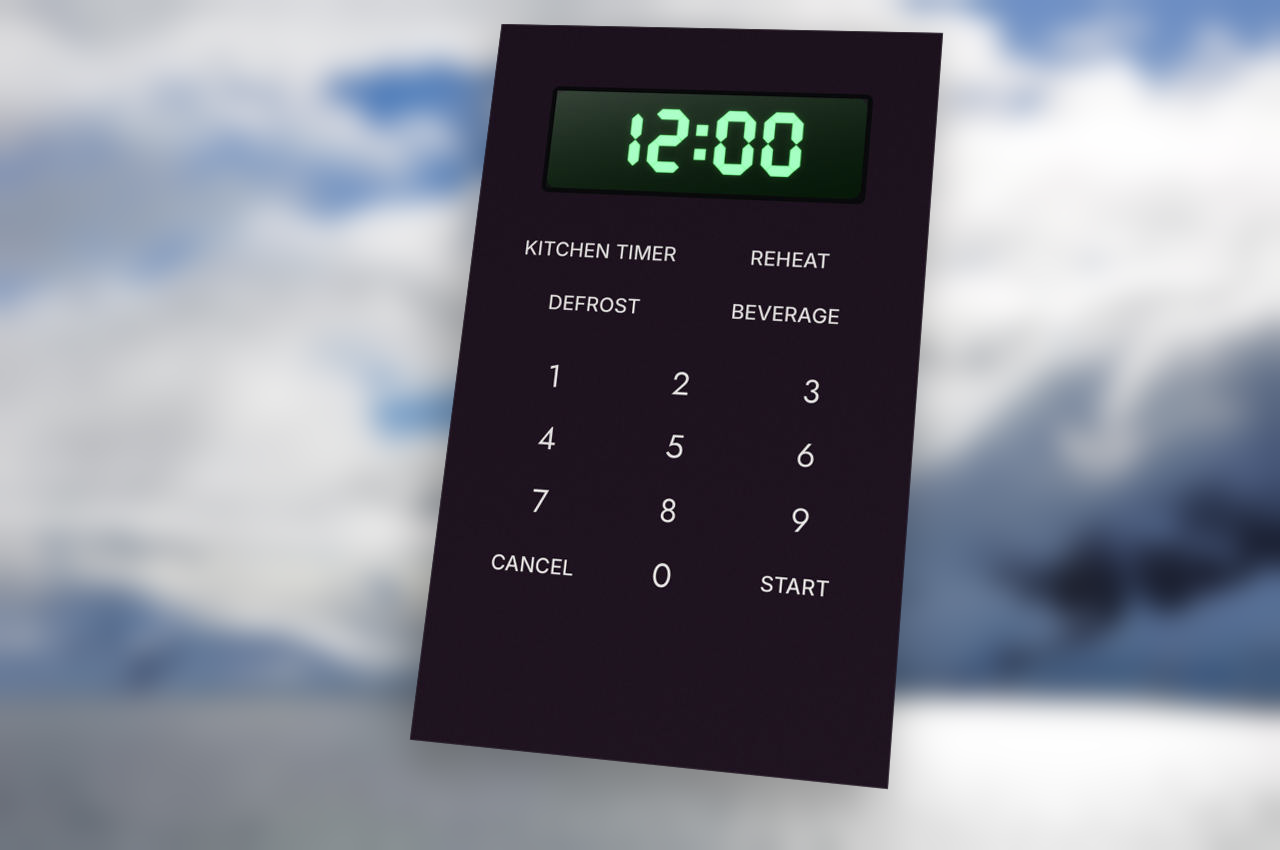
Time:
**12:00**
